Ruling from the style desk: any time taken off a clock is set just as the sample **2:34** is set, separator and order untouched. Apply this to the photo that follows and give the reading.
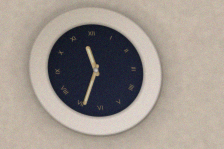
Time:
**11:34**
